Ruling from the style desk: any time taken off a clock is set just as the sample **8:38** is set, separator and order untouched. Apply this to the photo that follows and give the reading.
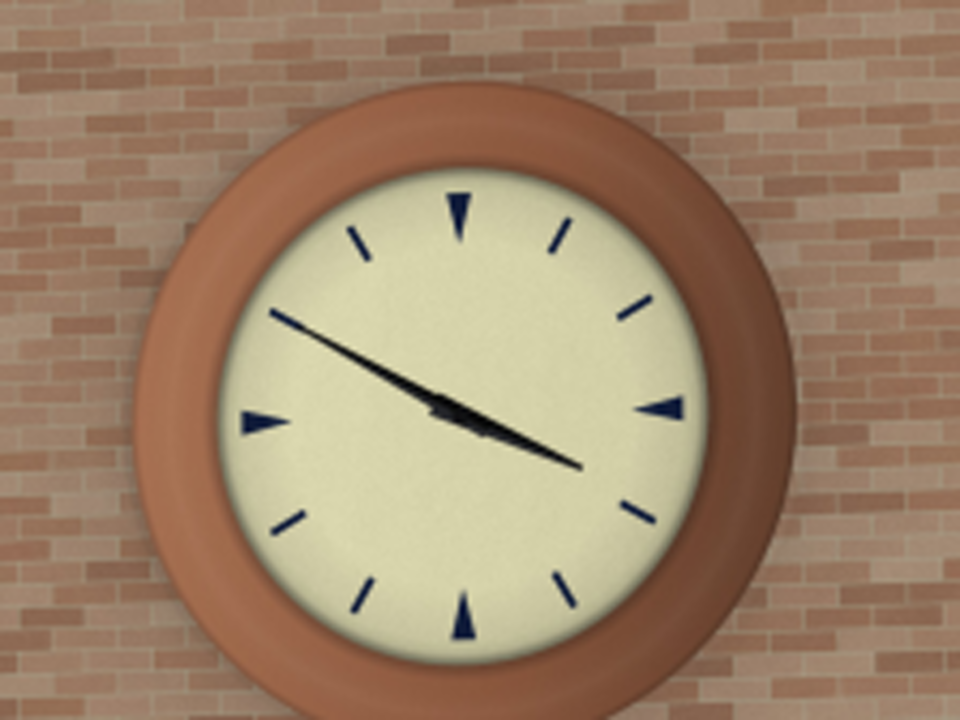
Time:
**3:50**
